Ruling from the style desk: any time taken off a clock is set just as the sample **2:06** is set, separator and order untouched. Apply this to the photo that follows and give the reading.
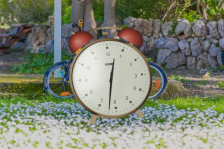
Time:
**12:32**
